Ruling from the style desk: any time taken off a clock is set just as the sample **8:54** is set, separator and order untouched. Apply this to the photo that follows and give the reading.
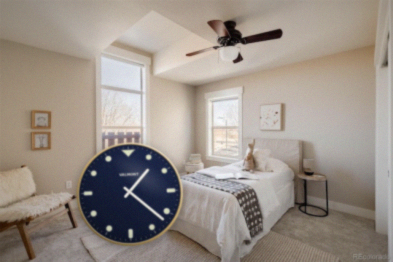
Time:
**1:22**
